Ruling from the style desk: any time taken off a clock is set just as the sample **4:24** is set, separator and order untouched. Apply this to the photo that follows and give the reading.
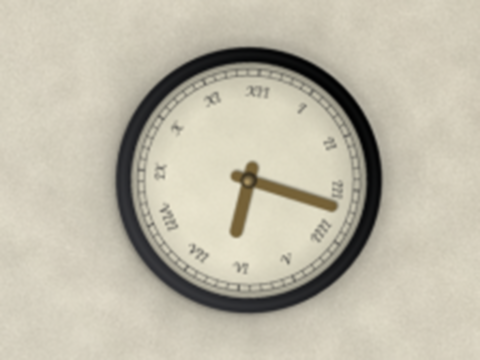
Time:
**6:17**
